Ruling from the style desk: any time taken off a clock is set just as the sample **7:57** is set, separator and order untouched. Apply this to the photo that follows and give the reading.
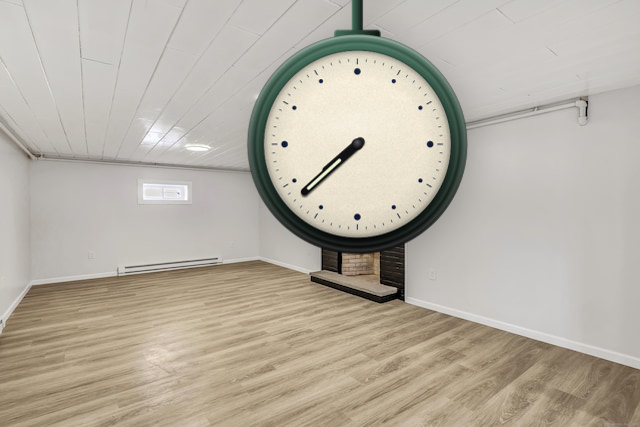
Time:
**7:38**
